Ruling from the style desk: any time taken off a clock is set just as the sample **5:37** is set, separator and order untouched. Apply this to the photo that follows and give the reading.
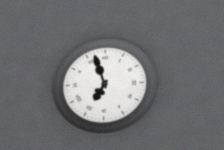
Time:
**6:57**
